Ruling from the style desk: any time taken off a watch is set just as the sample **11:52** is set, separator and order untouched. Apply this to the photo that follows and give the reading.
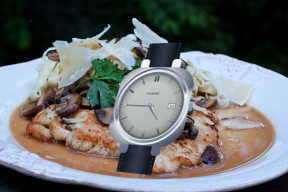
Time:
**4:45**
